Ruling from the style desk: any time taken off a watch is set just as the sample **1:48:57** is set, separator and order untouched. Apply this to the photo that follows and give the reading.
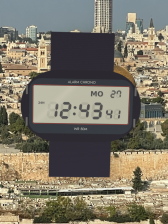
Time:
**12:43:41**
